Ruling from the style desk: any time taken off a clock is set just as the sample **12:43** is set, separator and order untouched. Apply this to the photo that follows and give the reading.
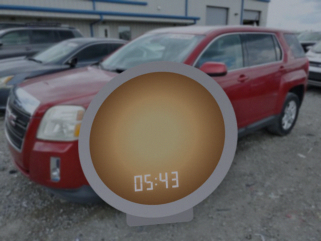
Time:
**5:43**
